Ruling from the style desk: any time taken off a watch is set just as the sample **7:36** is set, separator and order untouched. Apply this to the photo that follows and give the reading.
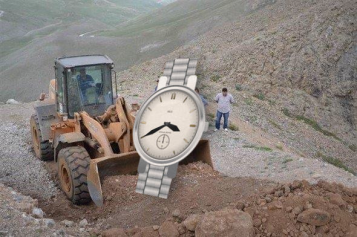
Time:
**3:40**
